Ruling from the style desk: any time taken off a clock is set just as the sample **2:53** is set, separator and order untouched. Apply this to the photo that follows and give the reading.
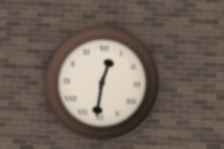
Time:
**12:31**
